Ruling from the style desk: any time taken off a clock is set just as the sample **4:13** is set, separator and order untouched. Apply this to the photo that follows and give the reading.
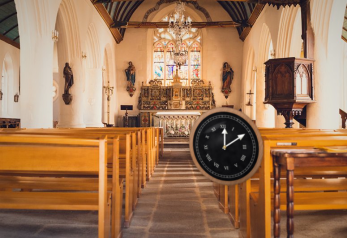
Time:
**12:10**
